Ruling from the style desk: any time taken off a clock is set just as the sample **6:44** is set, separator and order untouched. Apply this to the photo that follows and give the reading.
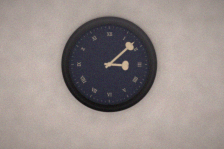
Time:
**3:08**
